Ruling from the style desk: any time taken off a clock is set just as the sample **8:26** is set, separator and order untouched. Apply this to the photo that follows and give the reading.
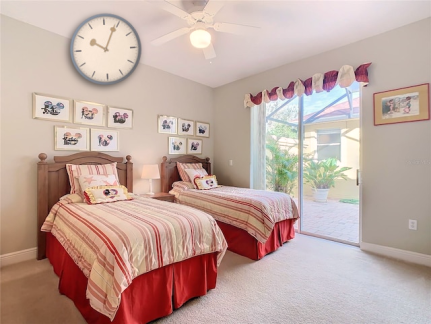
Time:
**10:04**
